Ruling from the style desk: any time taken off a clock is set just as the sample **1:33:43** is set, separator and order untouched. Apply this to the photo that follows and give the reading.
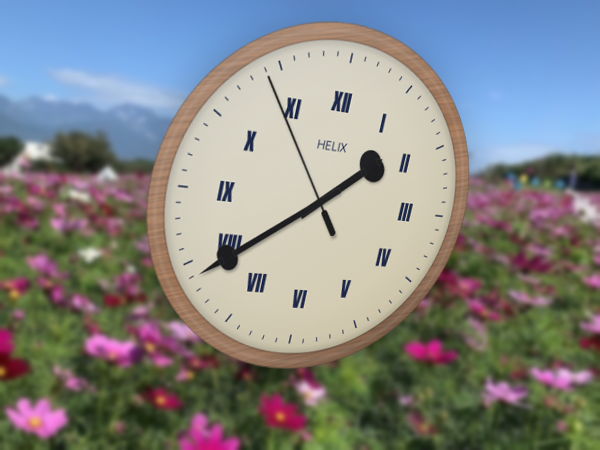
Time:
**1:38:54**
